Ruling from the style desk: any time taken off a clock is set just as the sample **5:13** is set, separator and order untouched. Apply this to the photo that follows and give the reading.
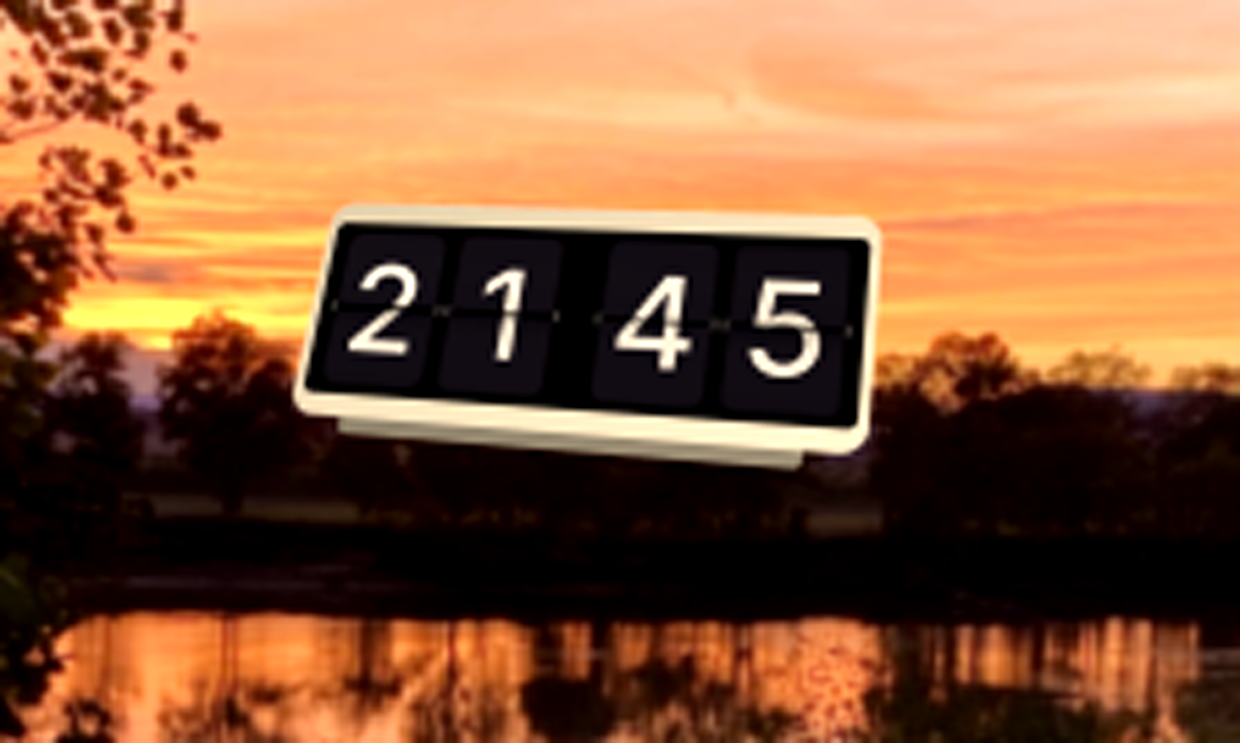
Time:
**21:45**
